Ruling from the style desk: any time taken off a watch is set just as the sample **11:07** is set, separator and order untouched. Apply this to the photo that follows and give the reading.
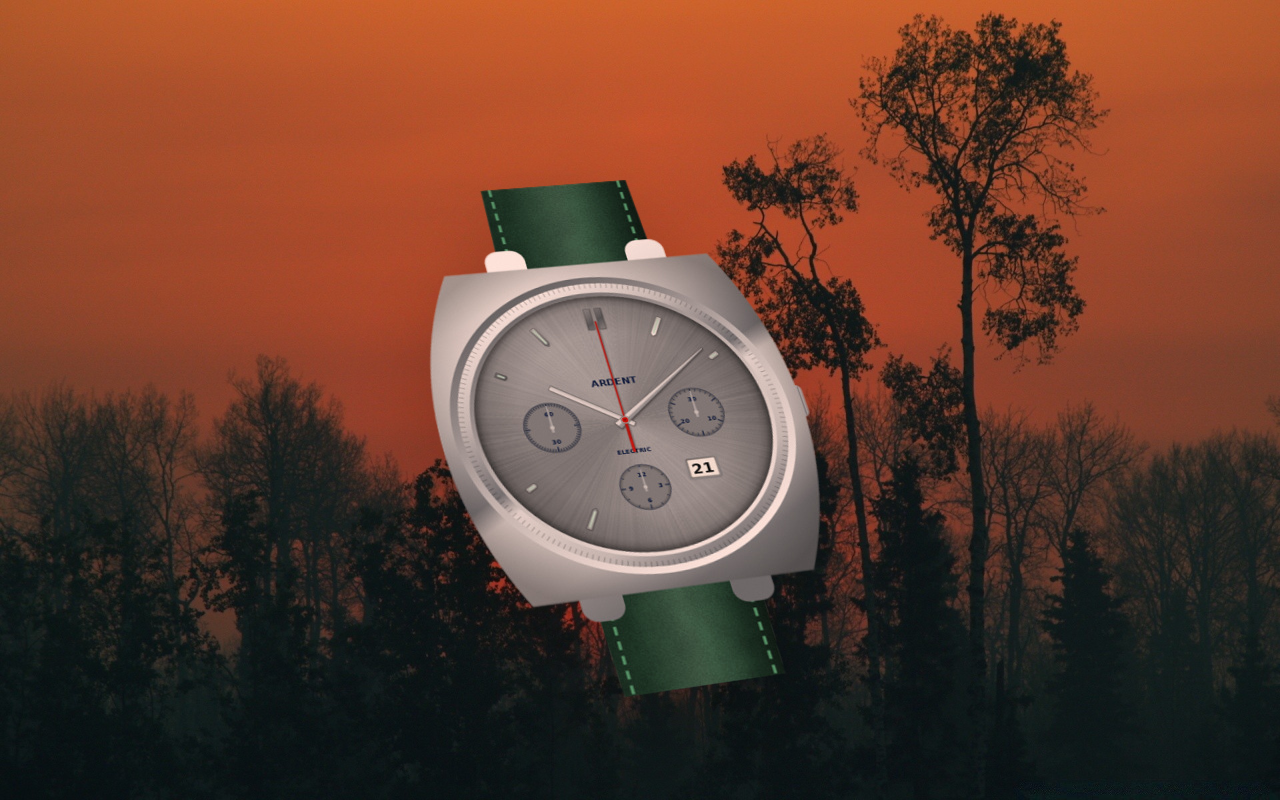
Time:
**10:09**
